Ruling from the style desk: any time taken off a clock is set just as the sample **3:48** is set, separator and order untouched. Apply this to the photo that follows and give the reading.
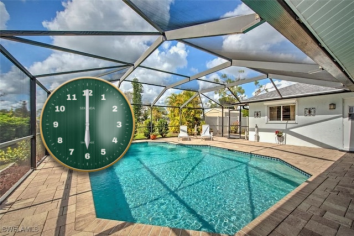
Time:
**6:00**
